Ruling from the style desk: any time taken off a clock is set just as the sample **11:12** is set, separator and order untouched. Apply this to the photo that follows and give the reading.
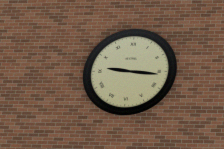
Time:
**9:16**
